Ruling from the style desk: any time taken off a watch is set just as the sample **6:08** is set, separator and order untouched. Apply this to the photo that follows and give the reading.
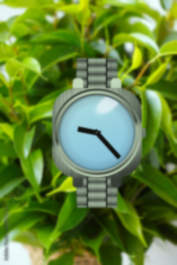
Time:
**9:23**
